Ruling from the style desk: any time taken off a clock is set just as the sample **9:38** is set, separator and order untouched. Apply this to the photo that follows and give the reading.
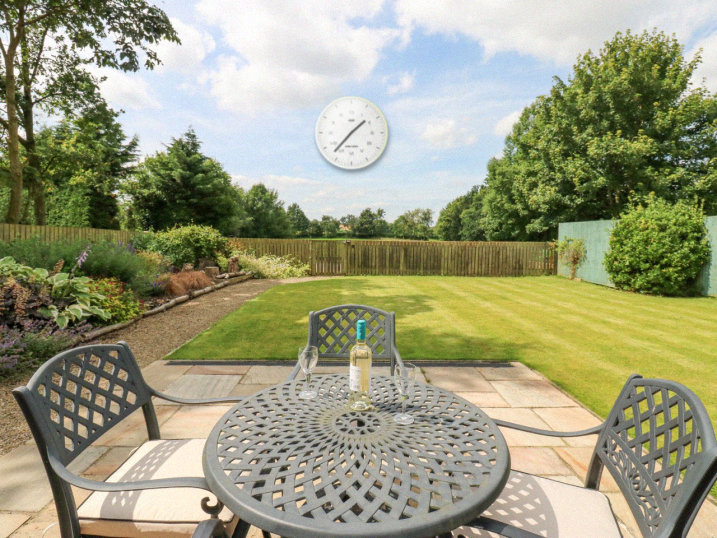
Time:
**1:37**
